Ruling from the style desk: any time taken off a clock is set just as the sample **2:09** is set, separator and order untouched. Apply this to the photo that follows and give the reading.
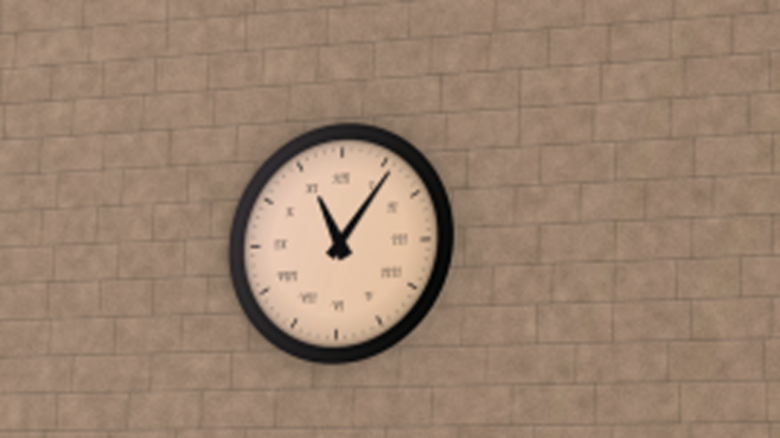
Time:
**11:06**
